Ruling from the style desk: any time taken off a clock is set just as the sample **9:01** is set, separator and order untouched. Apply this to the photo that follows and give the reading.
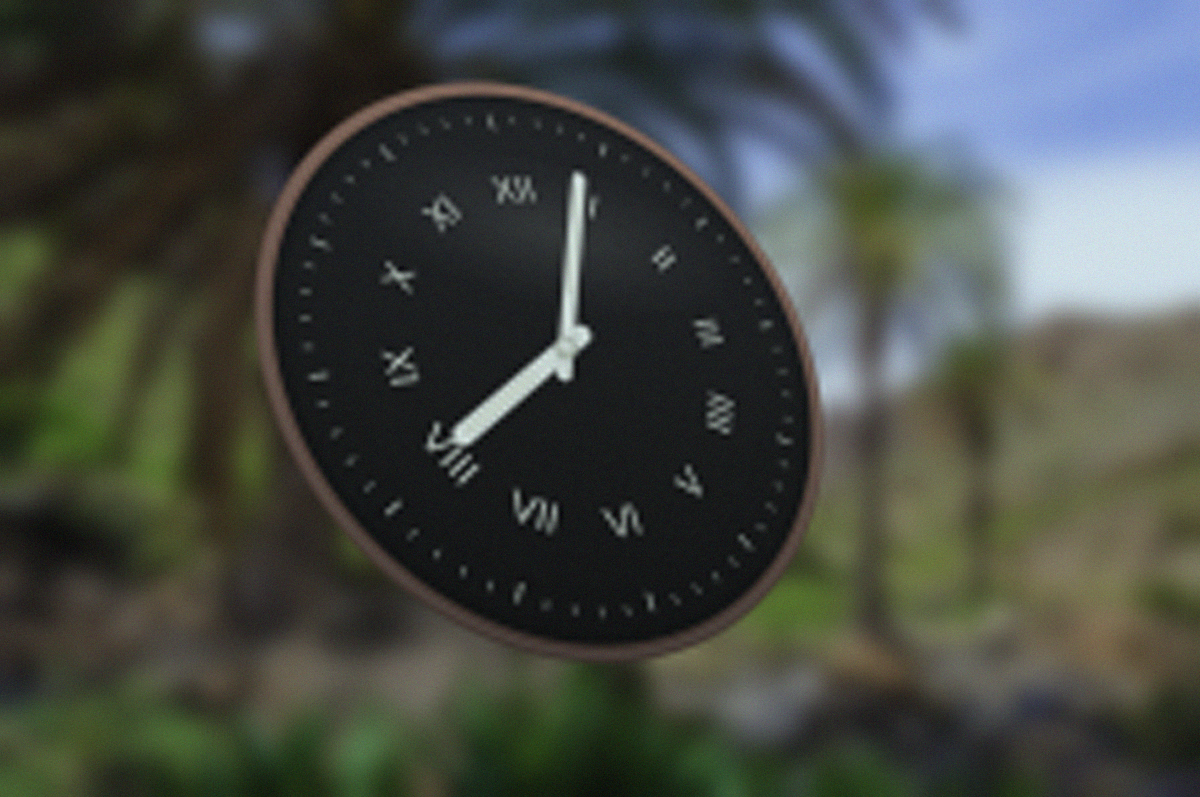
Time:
**8:04**
